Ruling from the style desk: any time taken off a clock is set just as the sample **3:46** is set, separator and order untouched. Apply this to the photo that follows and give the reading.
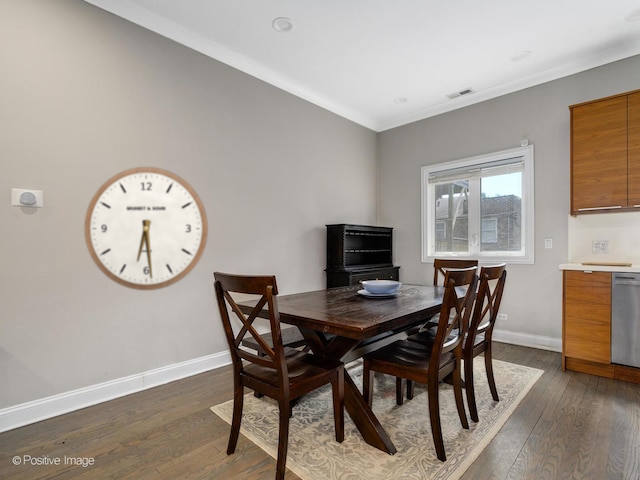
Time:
**6:29**
